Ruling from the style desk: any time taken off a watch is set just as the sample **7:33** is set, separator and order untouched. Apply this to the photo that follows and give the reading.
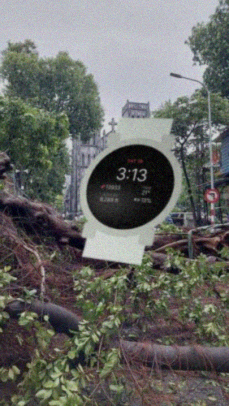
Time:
**3:13**
